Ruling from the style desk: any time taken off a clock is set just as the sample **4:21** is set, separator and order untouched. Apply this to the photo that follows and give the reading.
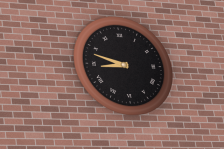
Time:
**8:48**
